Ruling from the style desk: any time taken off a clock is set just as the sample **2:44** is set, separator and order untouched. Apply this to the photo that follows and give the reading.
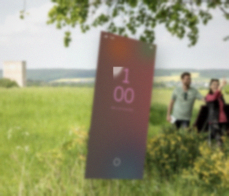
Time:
**1:00**
